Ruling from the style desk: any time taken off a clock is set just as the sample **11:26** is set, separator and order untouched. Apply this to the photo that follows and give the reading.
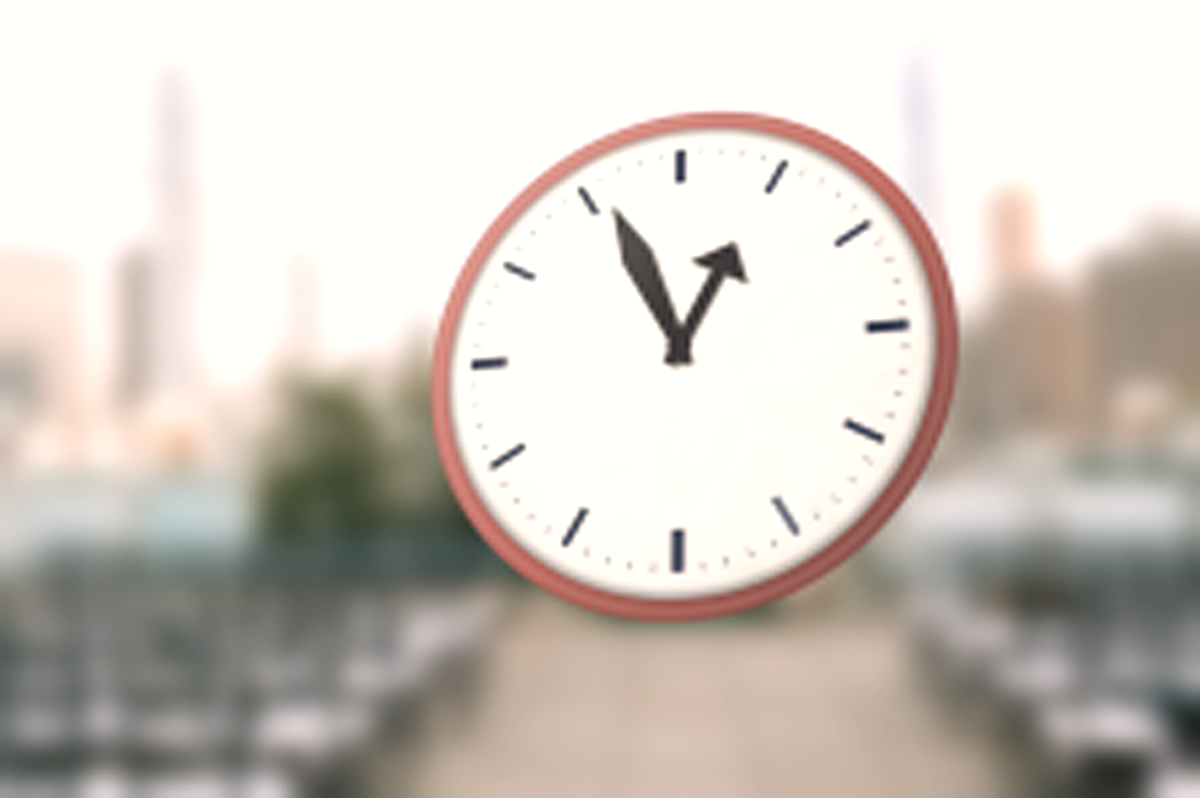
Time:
**12:56**
